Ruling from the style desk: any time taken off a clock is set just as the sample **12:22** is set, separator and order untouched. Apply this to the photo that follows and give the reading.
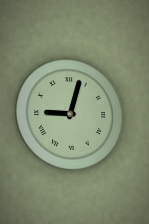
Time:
**9:03**
